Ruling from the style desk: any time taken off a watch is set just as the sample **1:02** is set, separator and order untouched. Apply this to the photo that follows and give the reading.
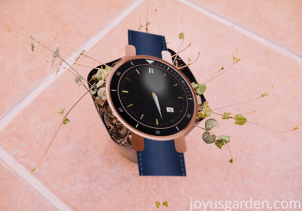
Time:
**5:28**
